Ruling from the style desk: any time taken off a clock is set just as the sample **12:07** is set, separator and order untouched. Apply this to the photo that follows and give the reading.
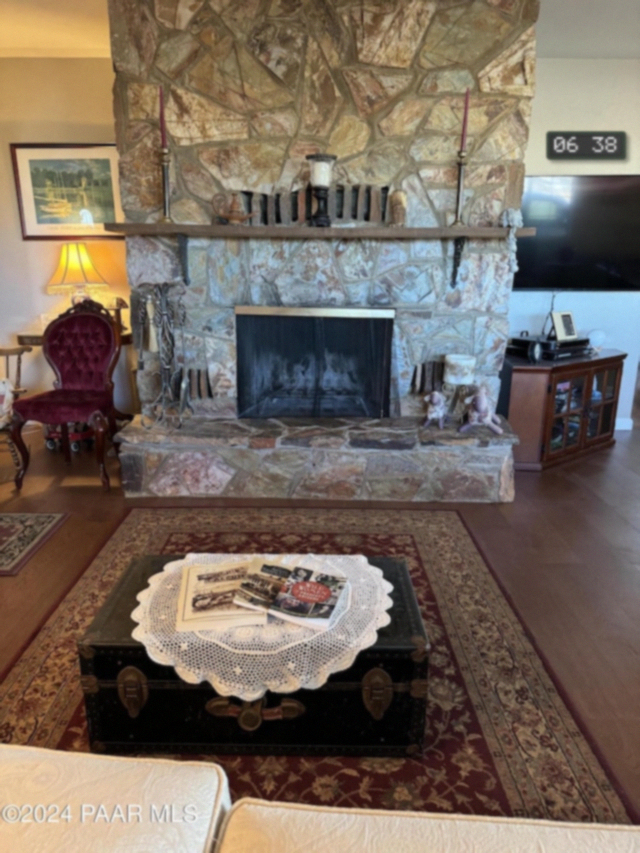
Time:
**6:38**
